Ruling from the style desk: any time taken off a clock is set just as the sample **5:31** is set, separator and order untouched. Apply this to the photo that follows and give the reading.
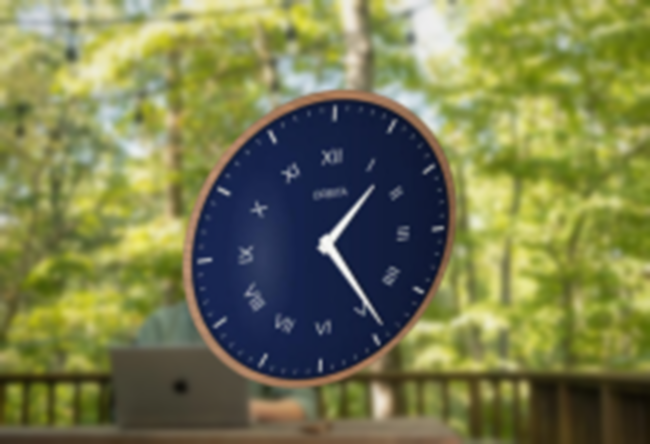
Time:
**1:24**
